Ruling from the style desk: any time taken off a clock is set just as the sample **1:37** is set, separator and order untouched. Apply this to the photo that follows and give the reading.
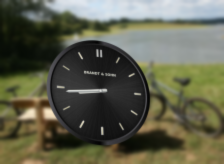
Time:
**8:44**
